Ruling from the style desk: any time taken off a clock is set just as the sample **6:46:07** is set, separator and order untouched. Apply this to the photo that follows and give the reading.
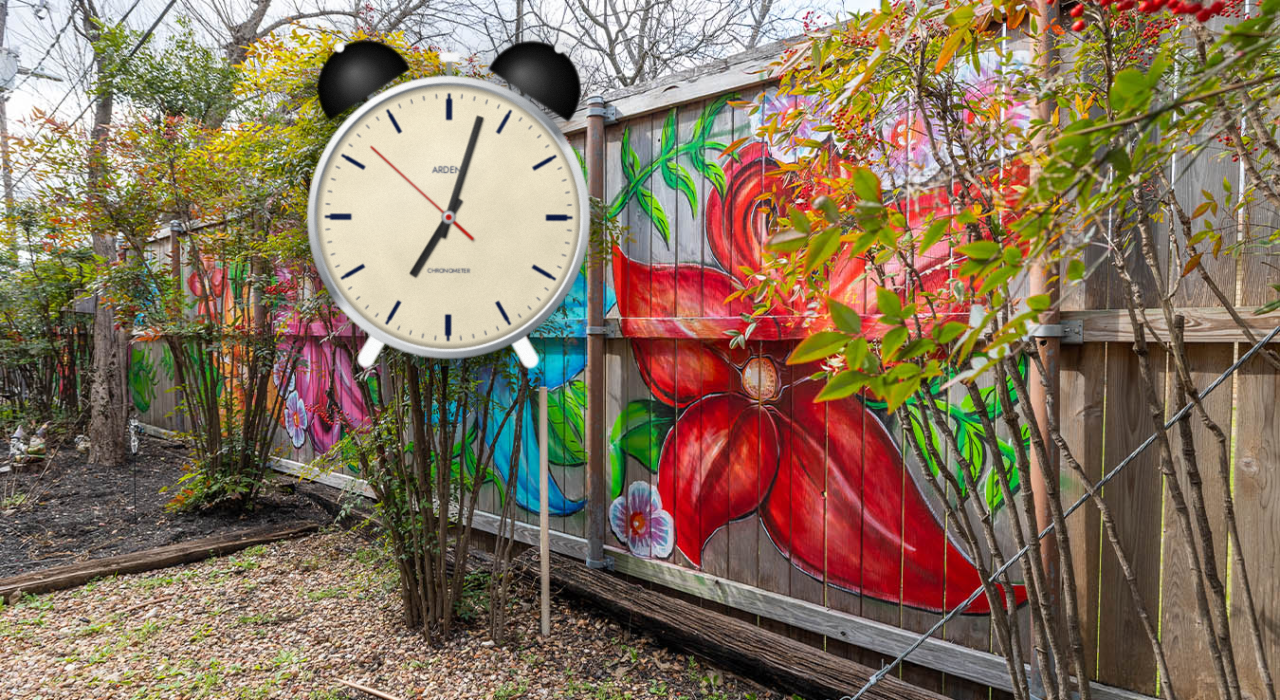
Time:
**7:02:52**
